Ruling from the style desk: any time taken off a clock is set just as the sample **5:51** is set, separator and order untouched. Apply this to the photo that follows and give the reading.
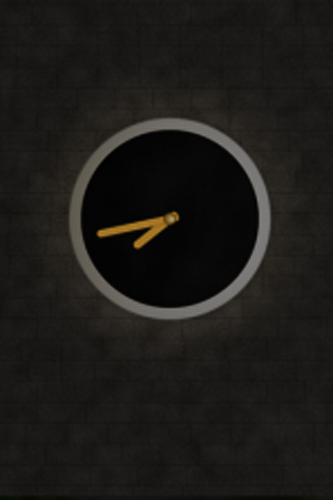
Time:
**7:43**
